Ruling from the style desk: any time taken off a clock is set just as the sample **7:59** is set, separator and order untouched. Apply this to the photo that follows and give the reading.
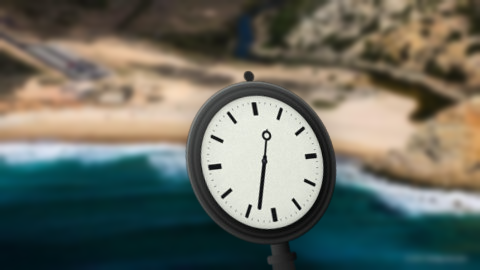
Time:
**12:33**
